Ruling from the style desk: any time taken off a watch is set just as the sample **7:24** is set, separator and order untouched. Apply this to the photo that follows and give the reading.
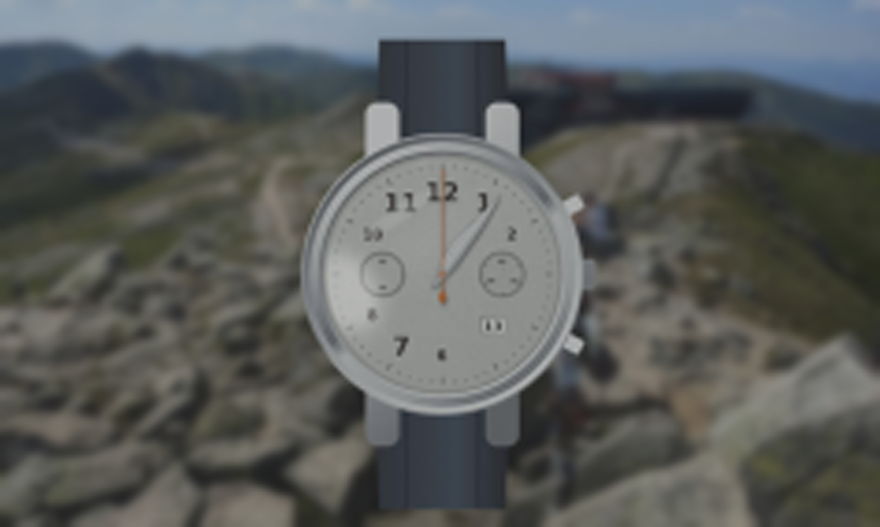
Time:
**1:06**
